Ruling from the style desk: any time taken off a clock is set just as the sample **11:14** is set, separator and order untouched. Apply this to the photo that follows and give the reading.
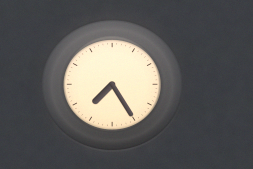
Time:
**7:25**
